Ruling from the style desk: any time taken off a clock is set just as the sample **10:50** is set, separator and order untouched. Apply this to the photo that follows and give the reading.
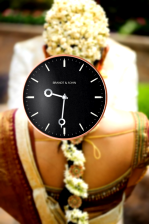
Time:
**9:31**
